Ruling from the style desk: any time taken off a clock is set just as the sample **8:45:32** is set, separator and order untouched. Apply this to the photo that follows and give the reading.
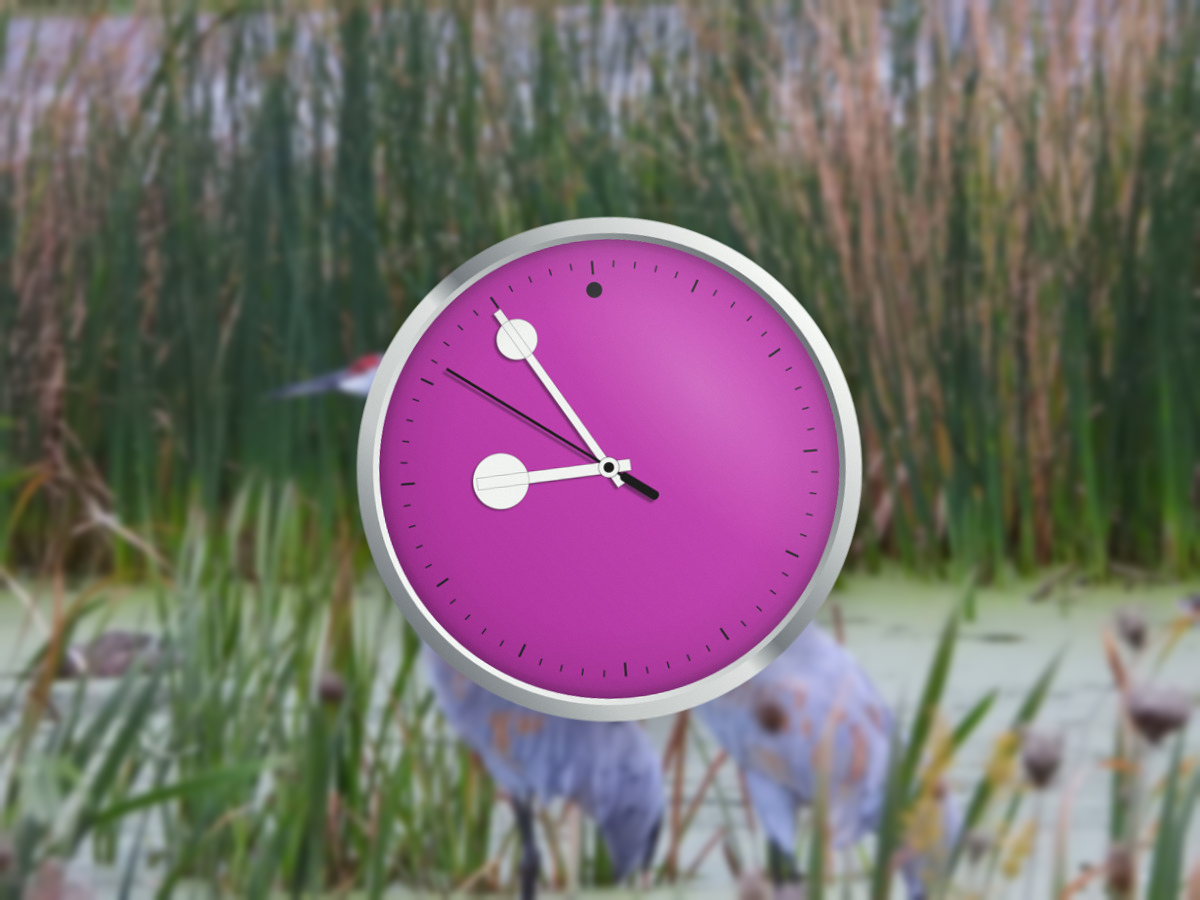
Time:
**8:54:51**
